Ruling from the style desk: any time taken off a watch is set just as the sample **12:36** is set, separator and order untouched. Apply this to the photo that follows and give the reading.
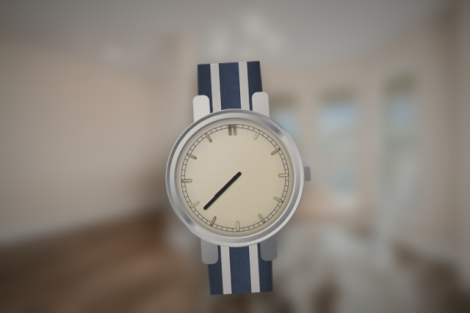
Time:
**7:38**
